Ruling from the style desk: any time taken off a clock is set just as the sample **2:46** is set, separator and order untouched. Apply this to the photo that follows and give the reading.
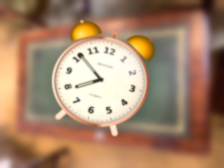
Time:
**7:51**
